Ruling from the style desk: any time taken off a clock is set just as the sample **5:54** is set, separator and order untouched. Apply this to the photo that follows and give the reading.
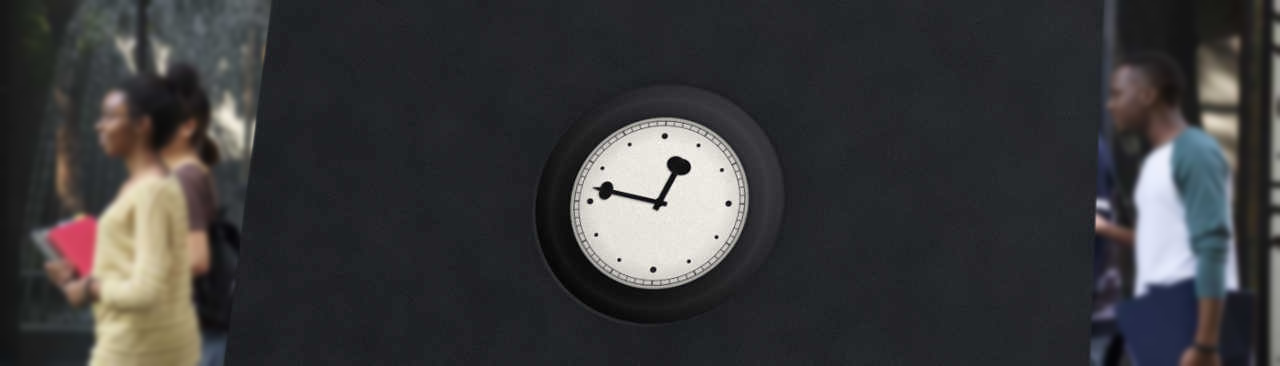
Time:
**12:47**
